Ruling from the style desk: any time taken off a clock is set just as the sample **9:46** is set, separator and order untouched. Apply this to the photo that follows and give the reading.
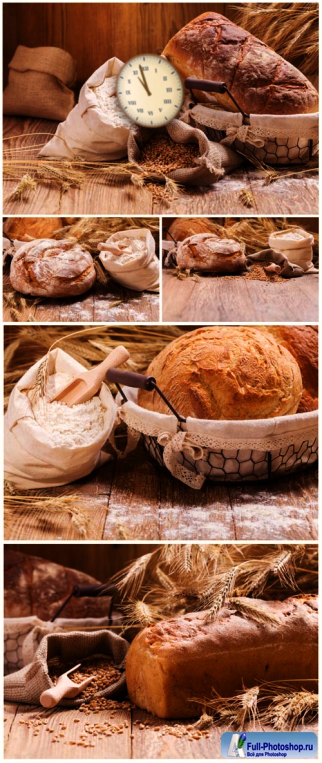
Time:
**10:58**
